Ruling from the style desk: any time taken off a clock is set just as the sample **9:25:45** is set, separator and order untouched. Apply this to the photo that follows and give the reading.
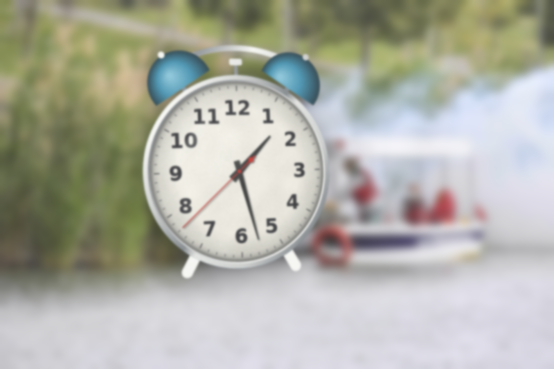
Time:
**1:27:38**
